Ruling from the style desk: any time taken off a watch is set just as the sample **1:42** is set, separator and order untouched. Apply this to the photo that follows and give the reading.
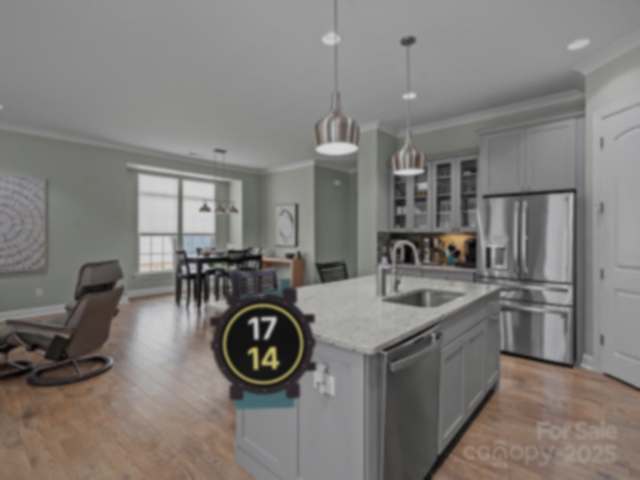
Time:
**17:14**
